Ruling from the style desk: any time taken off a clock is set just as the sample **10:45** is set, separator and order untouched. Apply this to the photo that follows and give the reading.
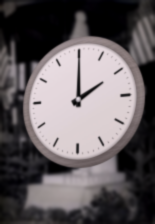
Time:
**2:00**
